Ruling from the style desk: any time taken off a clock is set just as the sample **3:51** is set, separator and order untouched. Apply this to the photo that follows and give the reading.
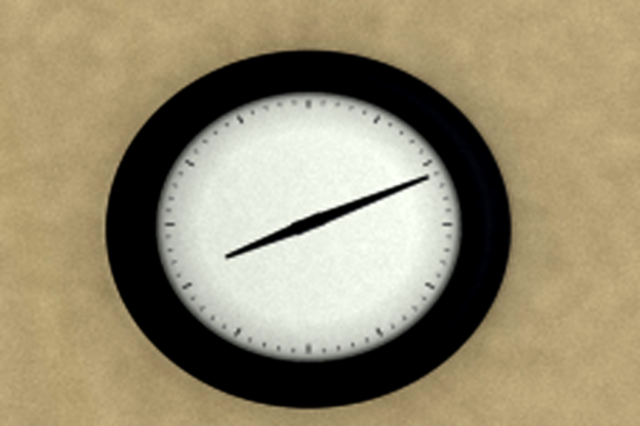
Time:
**8:11**
